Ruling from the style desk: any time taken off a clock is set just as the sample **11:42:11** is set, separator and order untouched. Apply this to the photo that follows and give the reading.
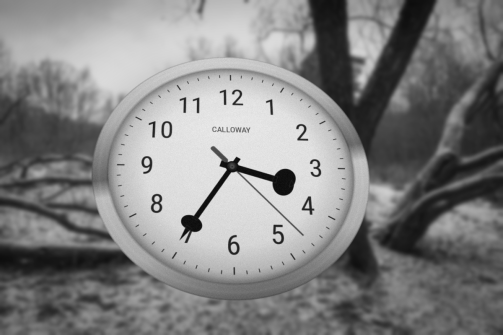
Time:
**3:35:23**
